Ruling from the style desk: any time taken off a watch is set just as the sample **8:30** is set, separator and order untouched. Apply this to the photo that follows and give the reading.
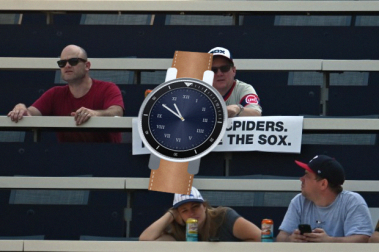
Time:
**10:50**
